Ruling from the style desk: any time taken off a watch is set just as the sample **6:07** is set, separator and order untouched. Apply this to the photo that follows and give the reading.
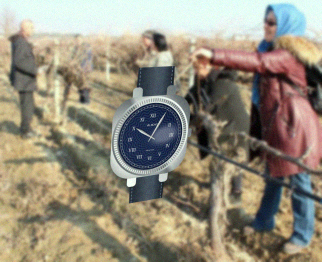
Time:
**10:05**
